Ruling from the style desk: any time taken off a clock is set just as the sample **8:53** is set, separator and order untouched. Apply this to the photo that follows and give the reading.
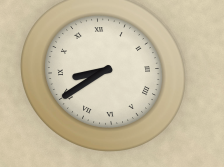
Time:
**8:40**
